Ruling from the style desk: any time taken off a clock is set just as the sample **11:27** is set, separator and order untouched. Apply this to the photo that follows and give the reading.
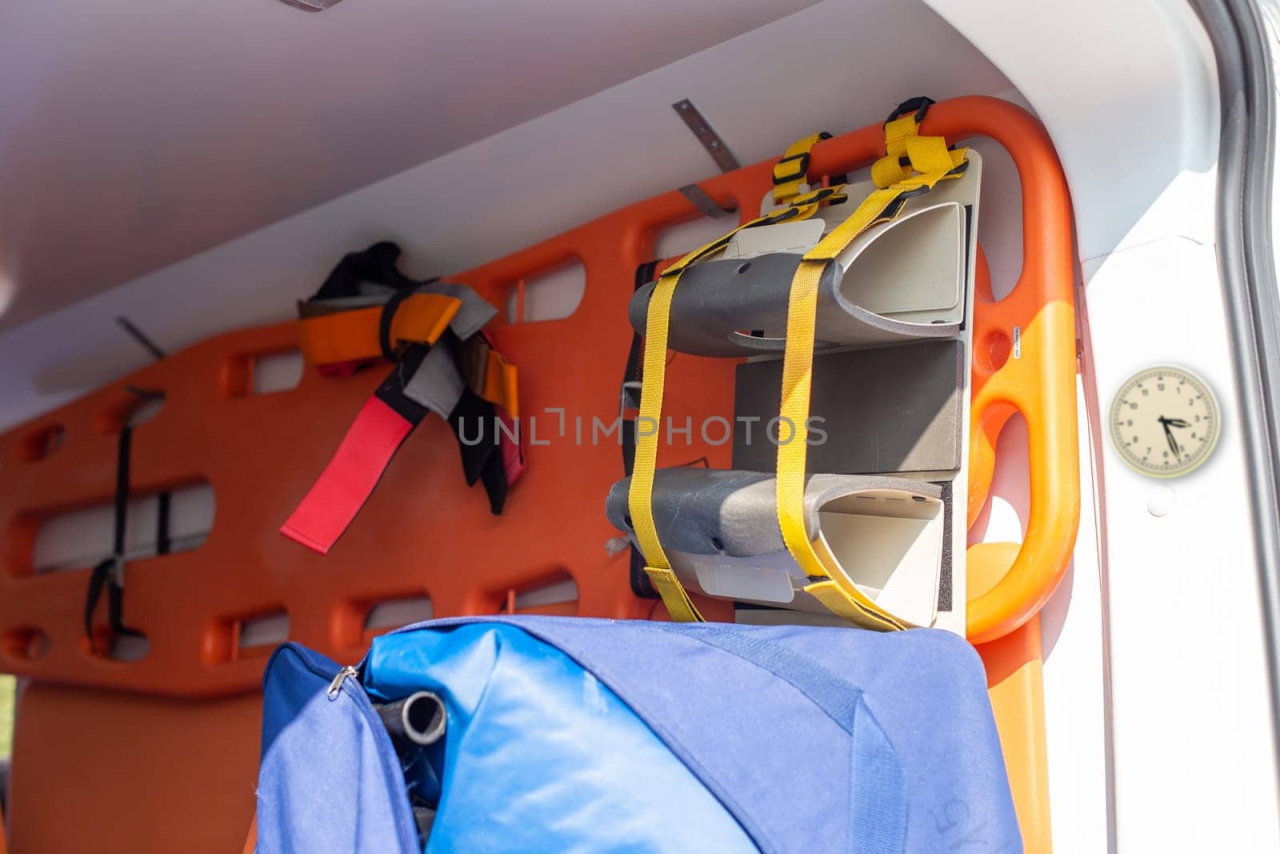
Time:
**3:27**
